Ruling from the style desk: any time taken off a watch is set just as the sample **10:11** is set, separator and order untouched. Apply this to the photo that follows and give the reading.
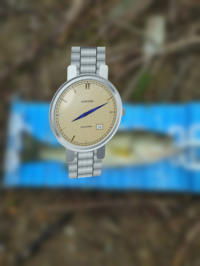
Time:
**8:11**
